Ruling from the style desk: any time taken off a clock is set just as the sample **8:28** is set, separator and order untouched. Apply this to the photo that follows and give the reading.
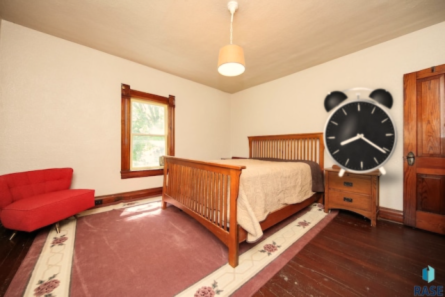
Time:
**8:21**
